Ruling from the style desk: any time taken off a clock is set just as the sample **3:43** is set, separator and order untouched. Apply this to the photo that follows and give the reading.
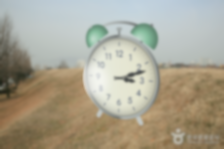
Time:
**3:12**
